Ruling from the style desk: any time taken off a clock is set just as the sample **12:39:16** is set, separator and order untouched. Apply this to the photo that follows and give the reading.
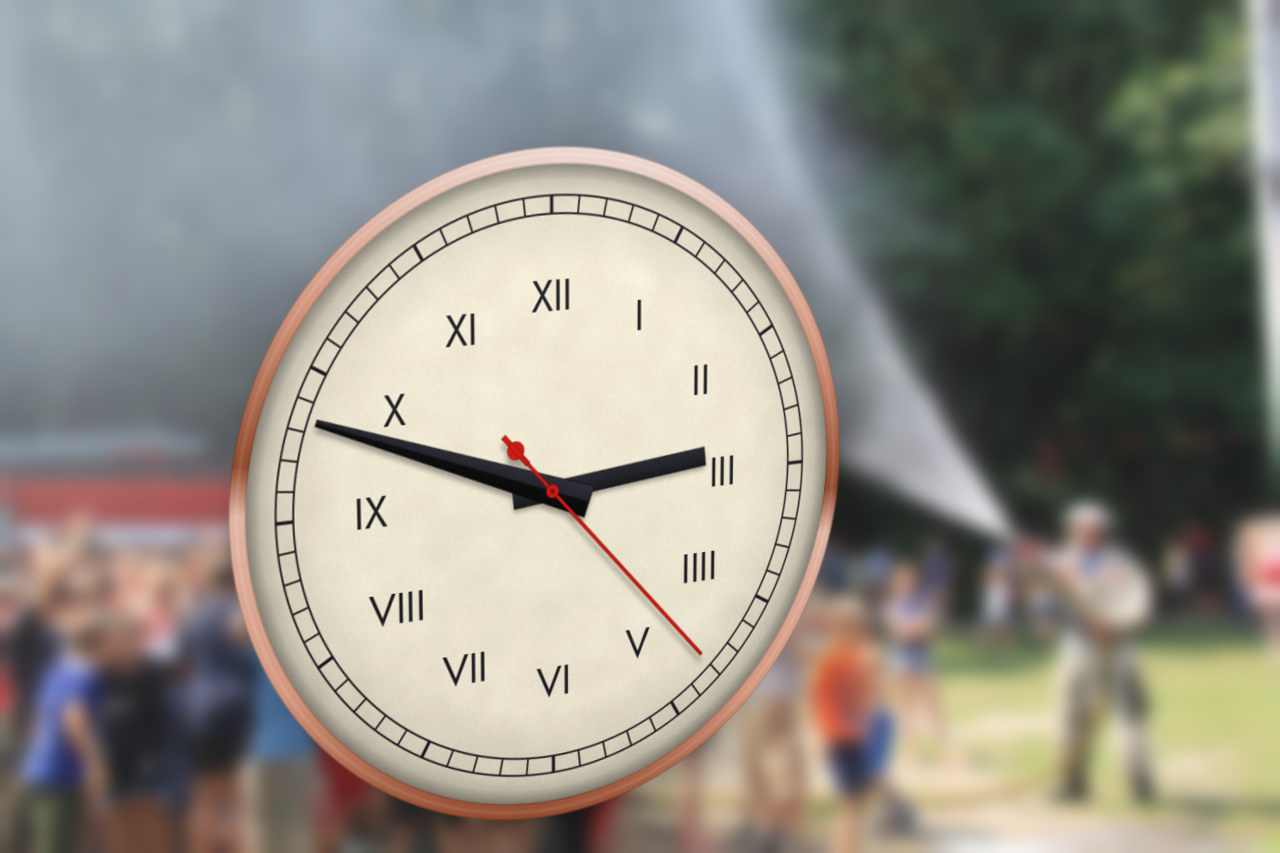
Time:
**2:48:23**
